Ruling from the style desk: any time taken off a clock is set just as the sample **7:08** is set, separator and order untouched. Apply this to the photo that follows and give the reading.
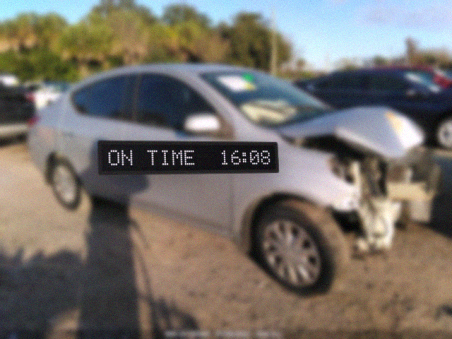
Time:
**16:08**
